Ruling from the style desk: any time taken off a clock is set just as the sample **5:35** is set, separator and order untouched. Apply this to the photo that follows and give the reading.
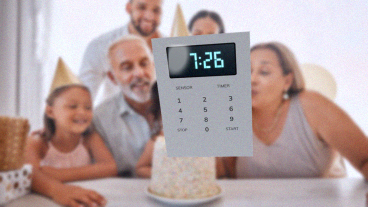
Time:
**7:26**
